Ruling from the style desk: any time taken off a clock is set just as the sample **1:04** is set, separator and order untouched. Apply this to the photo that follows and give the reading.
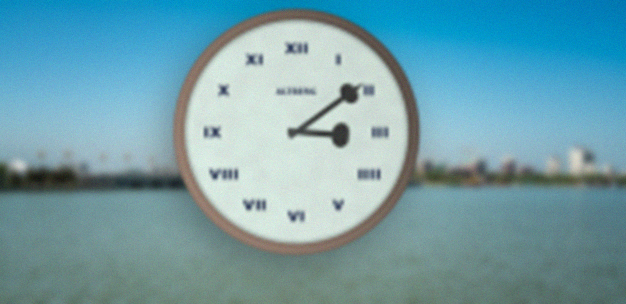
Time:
**3:09**
